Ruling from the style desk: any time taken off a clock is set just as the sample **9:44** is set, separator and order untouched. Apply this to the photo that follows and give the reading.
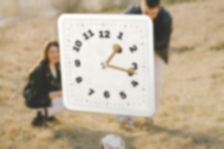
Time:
**1:17**
